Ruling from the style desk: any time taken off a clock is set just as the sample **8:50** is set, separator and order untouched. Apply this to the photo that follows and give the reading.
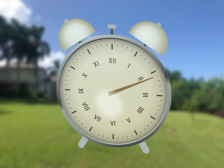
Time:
**2:11**
